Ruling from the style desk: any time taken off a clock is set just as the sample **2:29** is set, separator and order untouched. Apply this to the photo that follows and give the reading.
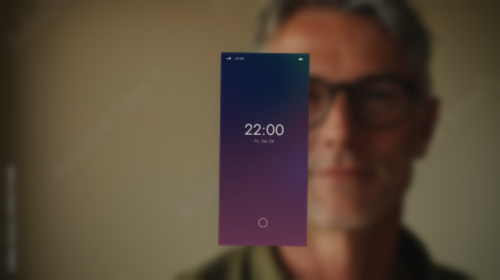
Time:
**22:00**
